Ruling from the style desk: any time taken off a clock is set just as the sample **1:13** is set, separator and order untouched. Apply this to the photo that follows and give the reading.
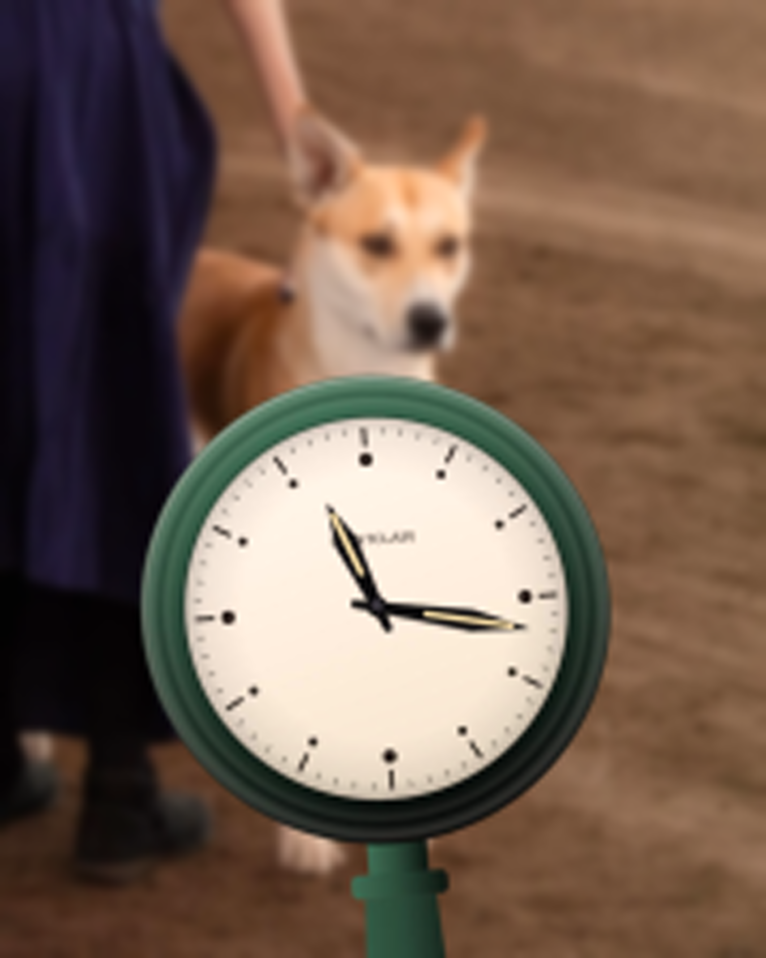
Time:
**11:17**
